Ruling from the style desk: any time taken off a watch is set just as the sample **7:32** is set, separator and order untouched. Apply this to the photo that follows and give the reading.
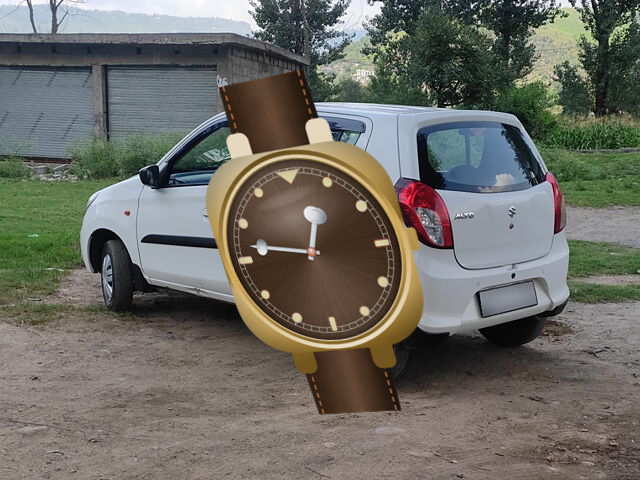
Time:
**12:47**
